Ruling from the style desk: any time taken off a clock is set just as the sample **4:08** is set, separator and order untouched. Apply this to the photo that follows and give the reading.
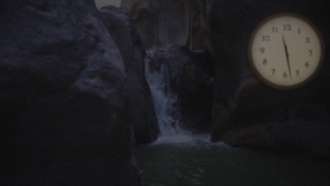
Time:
**11:28**
